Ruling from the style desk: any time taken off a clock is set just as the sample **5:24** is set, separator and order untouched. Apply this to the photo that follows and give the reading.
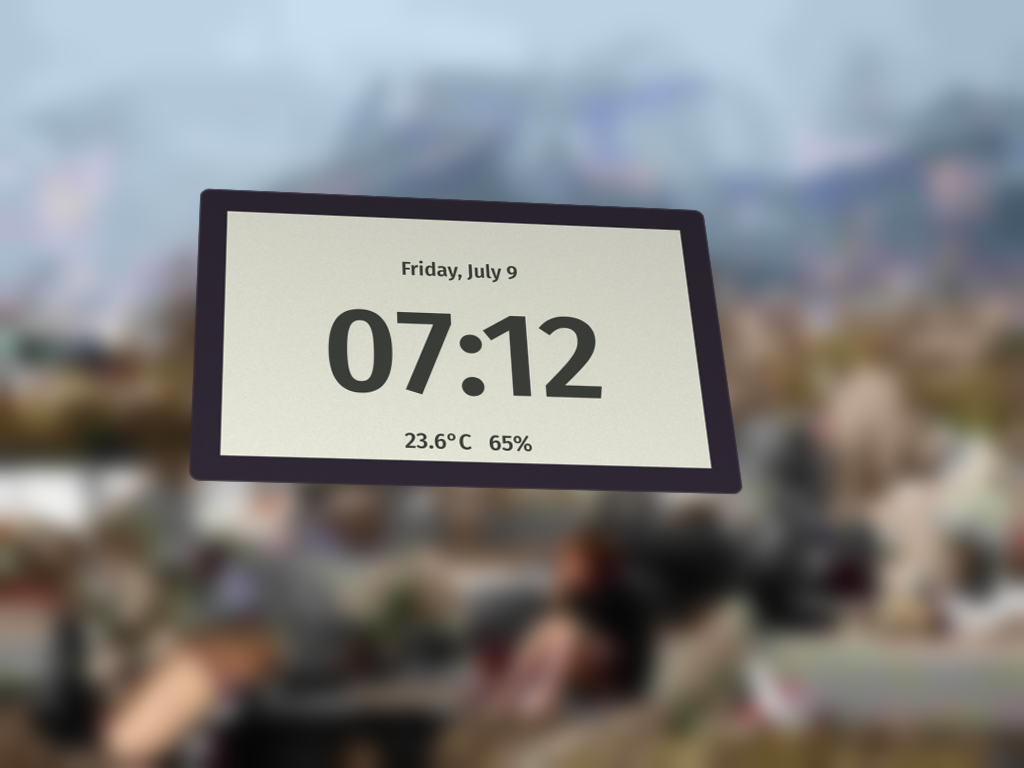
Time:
**7:12**
